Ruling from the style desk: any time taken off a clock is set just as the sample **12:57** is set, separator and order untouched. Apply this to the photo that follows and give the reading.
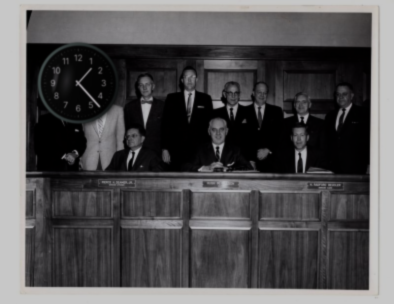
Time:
**1:23**
